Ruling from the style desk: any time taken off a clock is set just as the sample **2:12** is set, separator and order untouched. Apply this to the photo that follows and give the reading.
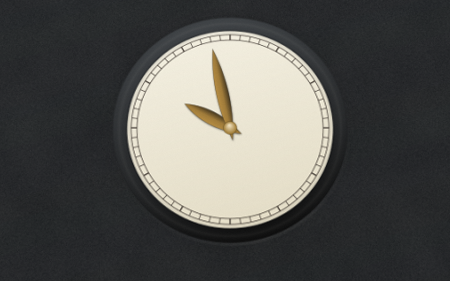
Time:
**9:58**
